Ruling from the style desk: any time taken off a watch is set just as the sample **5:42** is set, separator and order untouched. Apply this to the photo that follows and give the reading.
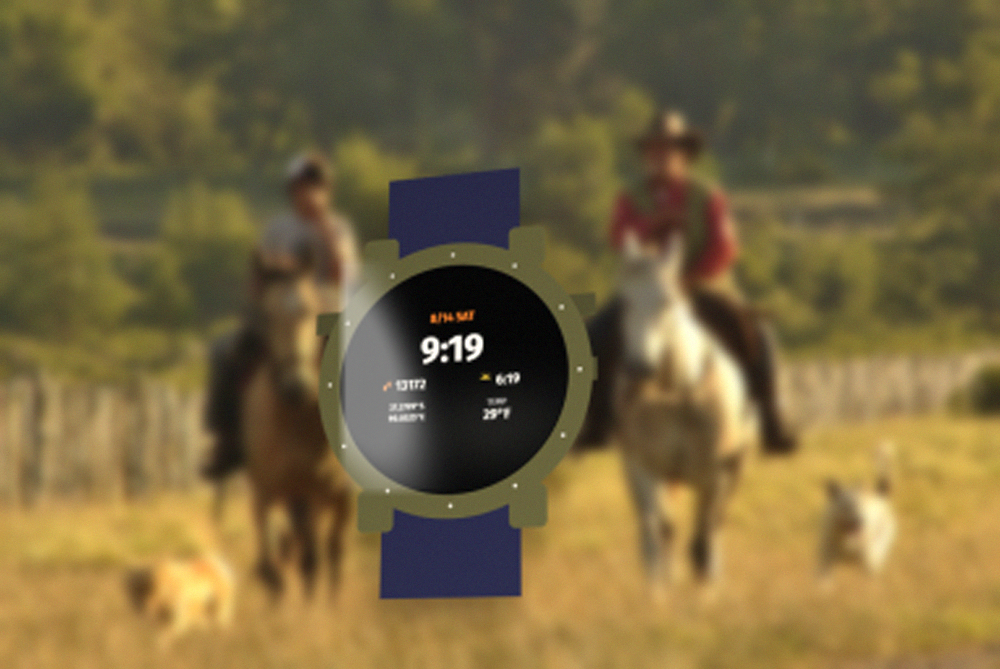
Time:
**9:19**
